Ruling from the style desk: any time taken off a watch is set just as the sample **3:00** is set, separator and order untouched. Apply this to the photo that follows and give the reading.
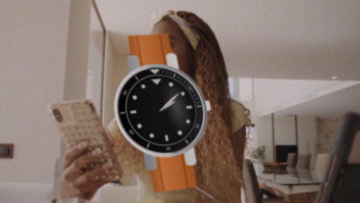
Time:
**2:09**
